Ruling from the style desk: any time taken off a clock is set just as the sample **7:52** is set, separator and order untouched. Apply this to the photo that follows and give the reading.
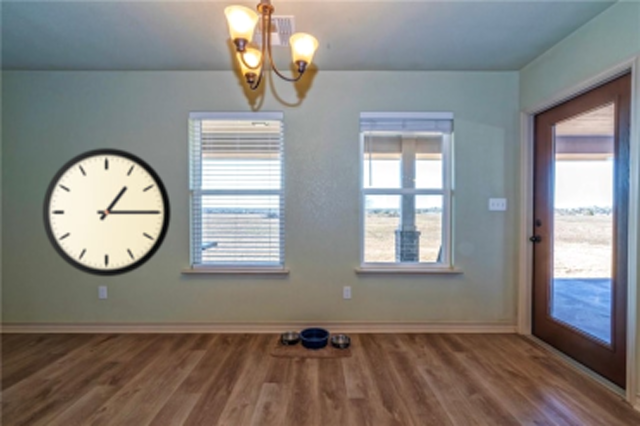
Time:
**1:15**
